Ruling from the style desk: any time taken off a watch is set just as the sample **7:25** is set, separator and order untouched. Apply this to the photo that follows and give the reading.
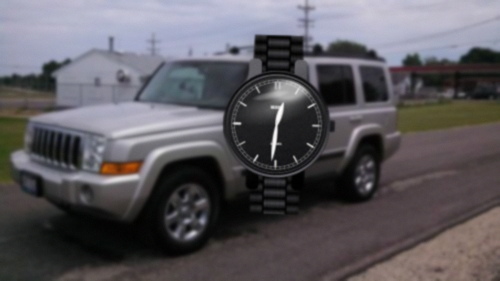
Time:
**12:31**
